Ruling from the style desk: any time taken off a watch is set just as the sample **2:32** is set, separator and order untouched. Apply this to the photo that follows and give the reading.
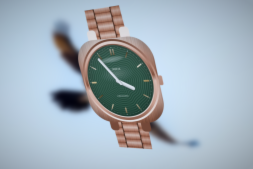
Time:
**3:54**
